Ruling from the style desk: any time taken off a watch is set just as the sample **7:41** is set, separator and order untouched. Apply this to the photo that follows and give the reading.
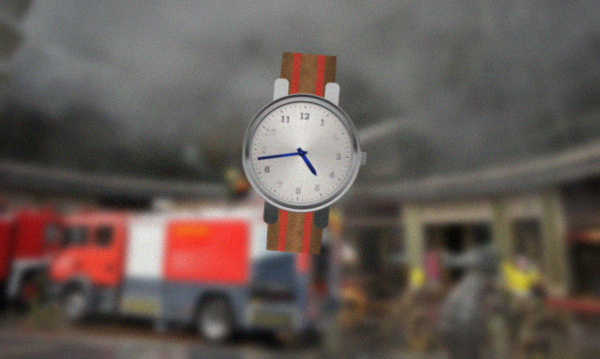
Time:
**4:43**
